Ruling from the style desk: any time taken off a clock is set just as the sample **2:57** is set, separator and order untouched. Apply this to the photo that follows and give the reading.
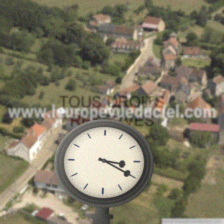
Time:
**3:20**
